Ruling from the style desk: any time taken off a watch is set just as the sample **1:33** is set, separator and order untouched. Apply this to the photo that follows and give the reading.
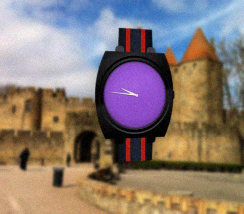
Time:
**9:46**
